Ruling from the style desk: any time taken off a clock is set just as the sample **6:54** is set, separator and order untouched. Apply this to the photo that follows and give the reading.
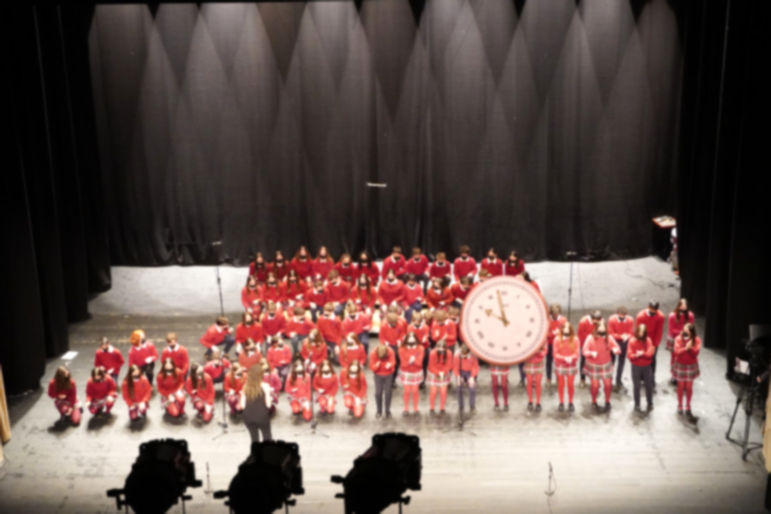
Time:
**9:58**
